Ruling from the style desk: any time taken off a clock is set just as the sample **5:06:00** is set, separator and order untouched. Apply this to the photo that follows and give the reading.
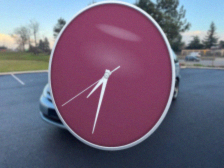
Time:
**7:32:40**
